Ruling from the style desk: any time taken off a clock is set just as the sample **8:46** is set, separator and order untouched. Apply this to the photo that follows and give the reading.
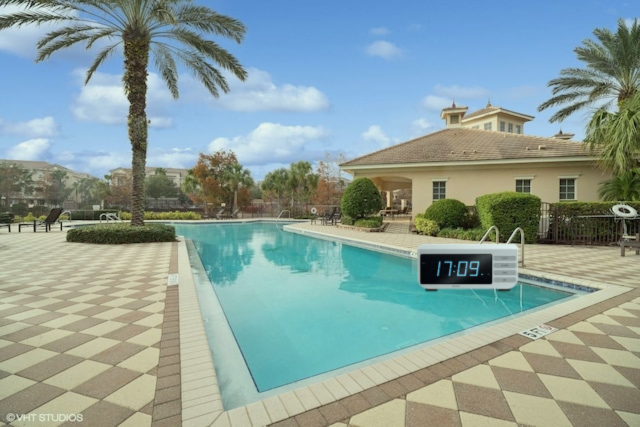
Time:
**17:09**
